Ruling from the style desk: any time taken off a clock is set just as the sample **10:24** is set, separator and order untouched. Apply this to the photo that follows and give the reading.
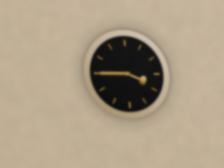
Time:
**3:45**
